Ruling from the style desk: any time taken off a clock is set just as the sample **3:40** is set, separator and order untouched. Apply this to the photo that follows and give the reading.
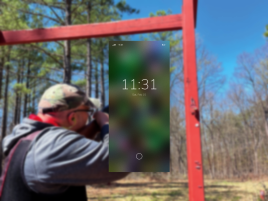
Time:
**11:31**
